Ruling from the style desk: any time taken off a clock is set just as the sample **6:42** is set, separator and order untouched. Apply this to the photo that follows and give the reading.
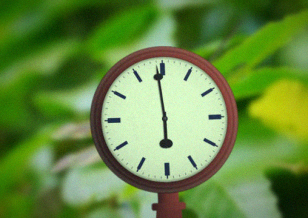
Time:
**5:59**
